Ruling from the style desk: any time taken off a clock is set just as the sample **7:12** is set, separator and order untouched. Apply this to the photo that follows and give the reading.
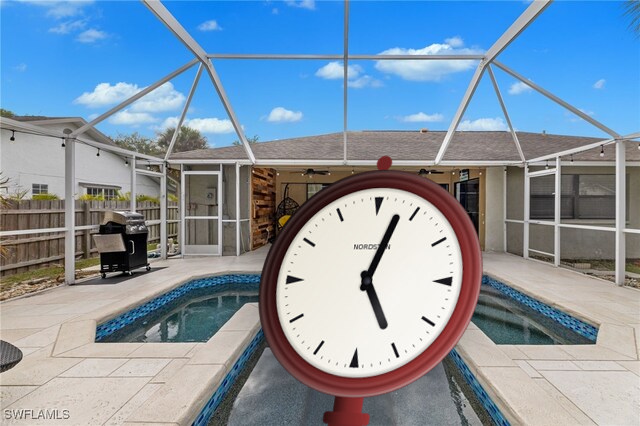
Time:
**5:03**
